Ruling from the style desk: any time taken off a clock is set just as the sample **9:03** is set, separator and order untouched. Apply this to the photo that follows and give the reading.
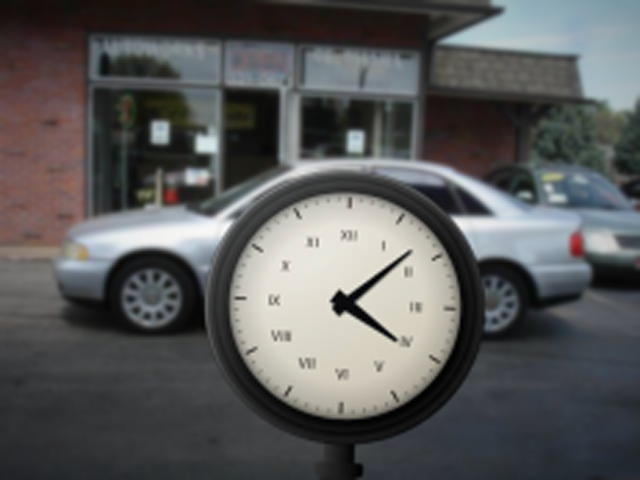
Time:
**4:08**
